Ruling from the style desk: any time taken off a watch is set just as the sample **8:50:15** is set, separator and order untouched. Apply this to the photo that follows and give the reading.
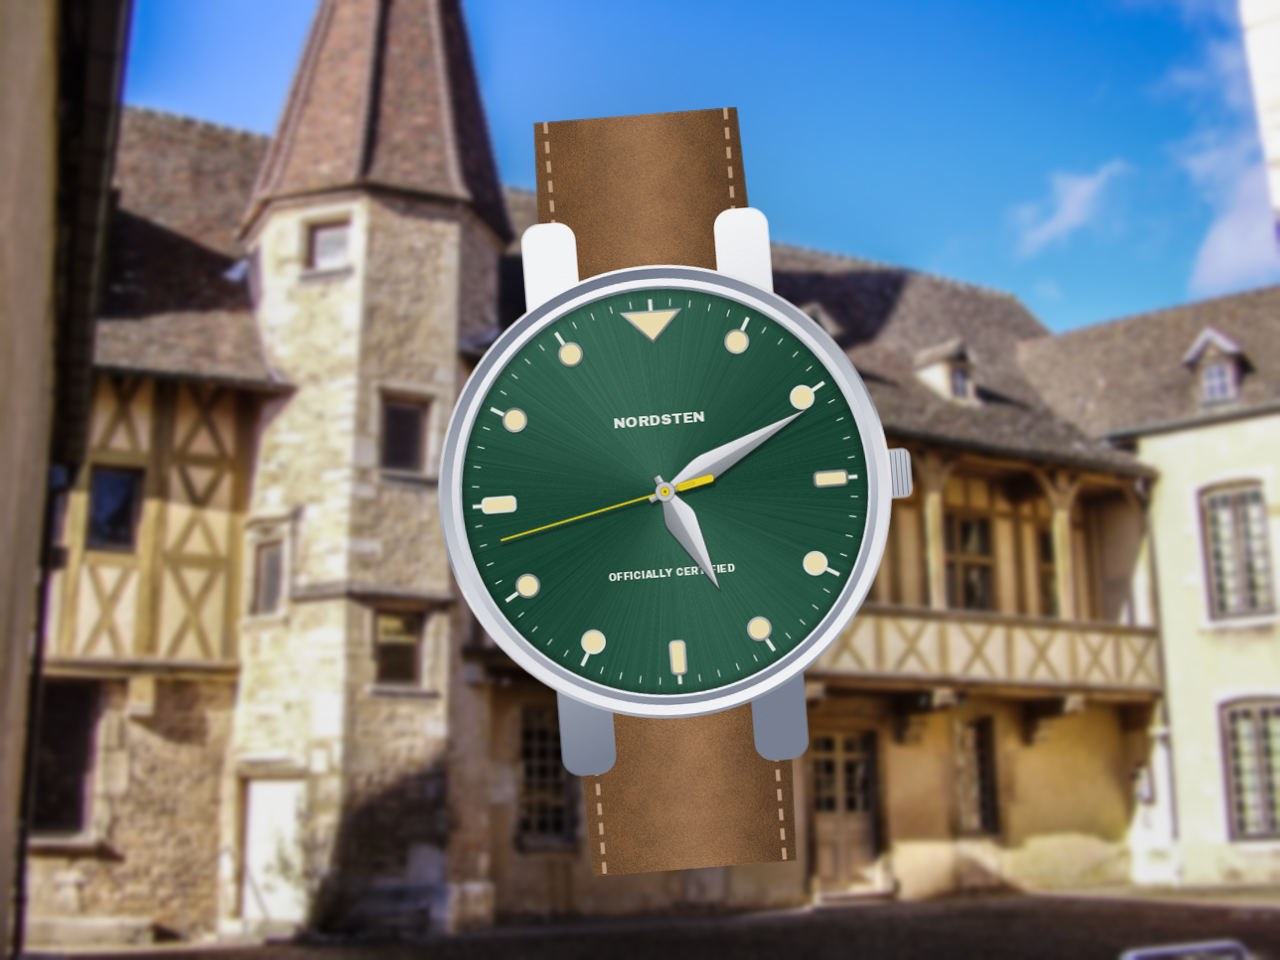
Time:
**5:10:43**
